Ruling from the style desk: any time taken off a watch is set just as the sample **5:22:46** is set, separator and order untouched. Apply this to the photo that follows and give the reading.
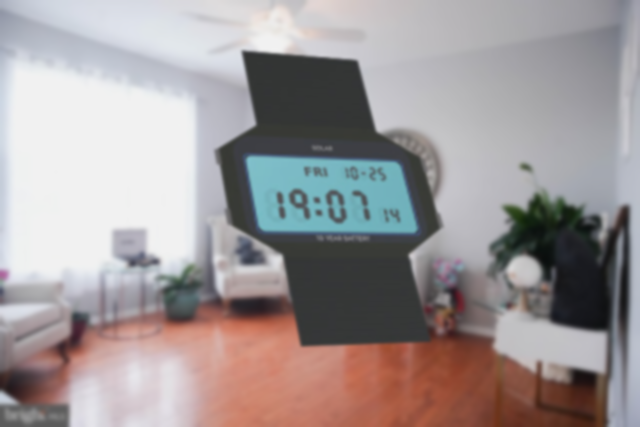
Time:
**19:07:14**
